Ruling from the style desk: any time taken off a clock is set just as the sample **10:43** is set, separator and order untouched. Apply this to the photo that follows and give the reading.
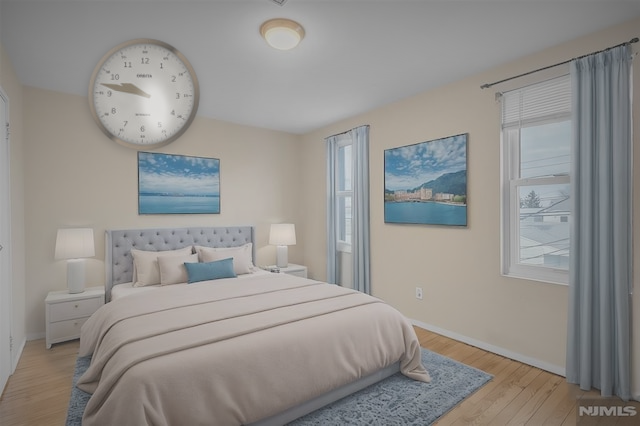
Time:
**9:47**
